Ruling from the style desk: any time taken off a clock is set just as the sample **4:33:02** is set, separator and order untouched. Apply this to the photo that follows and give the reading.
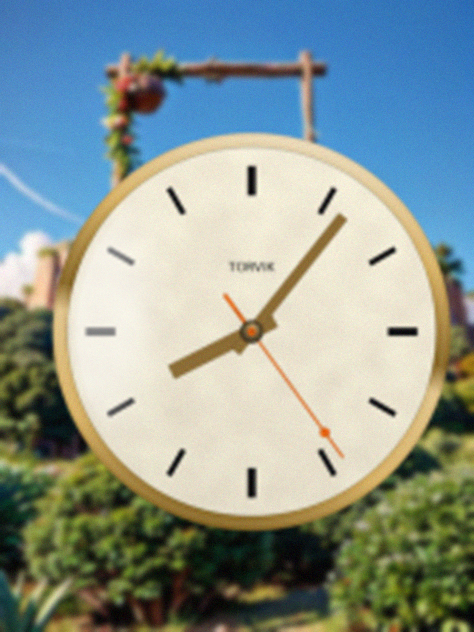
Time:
**8:06:24**
